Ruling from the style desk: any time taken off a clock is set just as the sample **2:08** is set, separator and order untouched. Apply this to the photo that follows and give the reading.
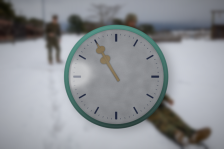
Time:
**10:55**
